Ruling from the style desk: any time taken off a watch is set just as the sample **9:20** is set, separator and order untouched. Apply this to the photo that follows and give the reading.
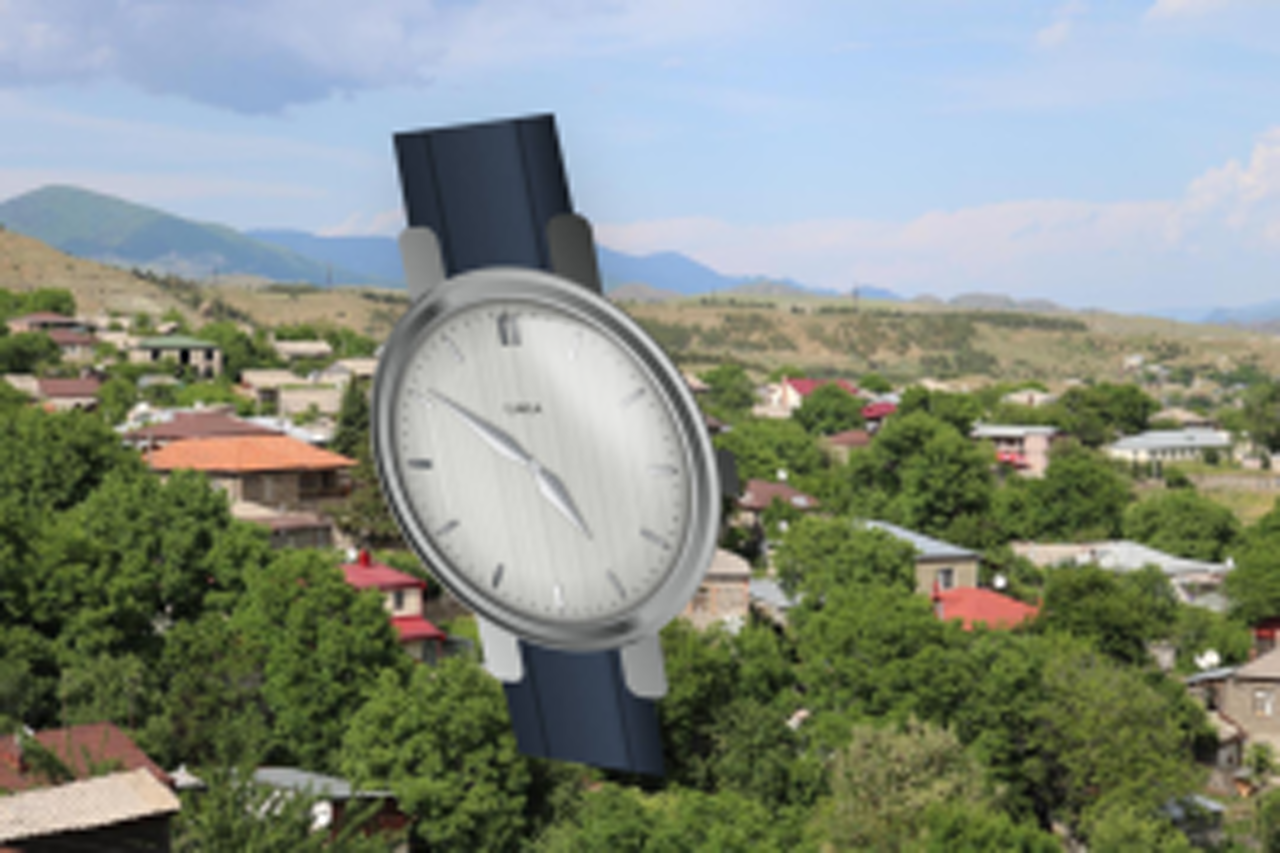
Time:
**4:51**
